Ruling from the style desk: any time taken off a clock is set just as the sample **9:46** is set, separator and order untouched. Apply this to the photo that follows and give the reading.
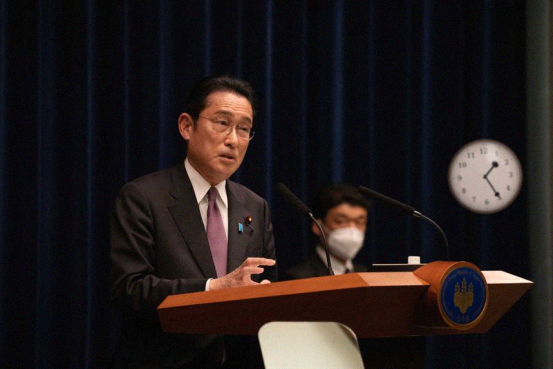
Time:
**1:25**
